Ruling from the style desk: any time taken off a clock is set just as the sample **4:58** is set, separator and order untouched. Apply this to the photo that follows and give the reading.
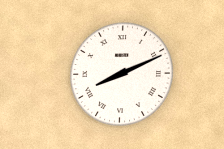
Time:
**8:11**
